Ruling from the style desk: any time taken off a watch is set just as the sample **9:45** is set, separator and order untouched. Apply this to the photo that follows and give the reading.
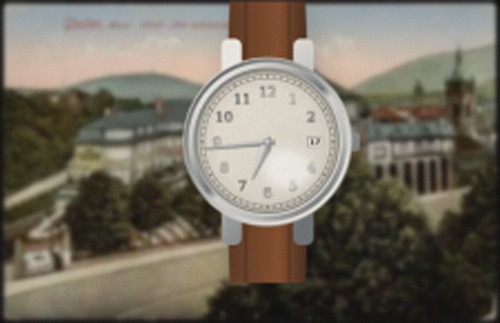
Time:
**6:44**
